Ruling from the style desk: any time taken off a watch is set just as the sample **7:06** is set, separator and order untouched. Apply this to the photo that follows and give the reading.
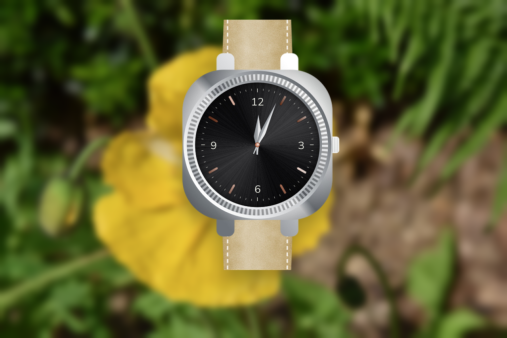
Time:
**12:04**
